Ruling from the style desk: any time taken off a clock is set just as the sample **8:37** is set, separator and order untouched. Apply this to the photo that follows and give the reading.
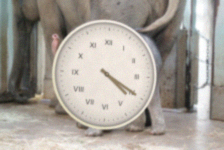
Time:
**4:20**
